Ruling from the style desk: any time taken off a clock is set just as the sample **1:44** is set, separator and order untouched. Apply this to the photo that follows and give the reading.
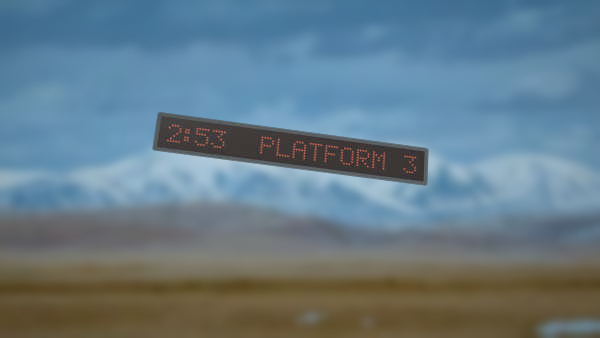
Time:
**2:53**
